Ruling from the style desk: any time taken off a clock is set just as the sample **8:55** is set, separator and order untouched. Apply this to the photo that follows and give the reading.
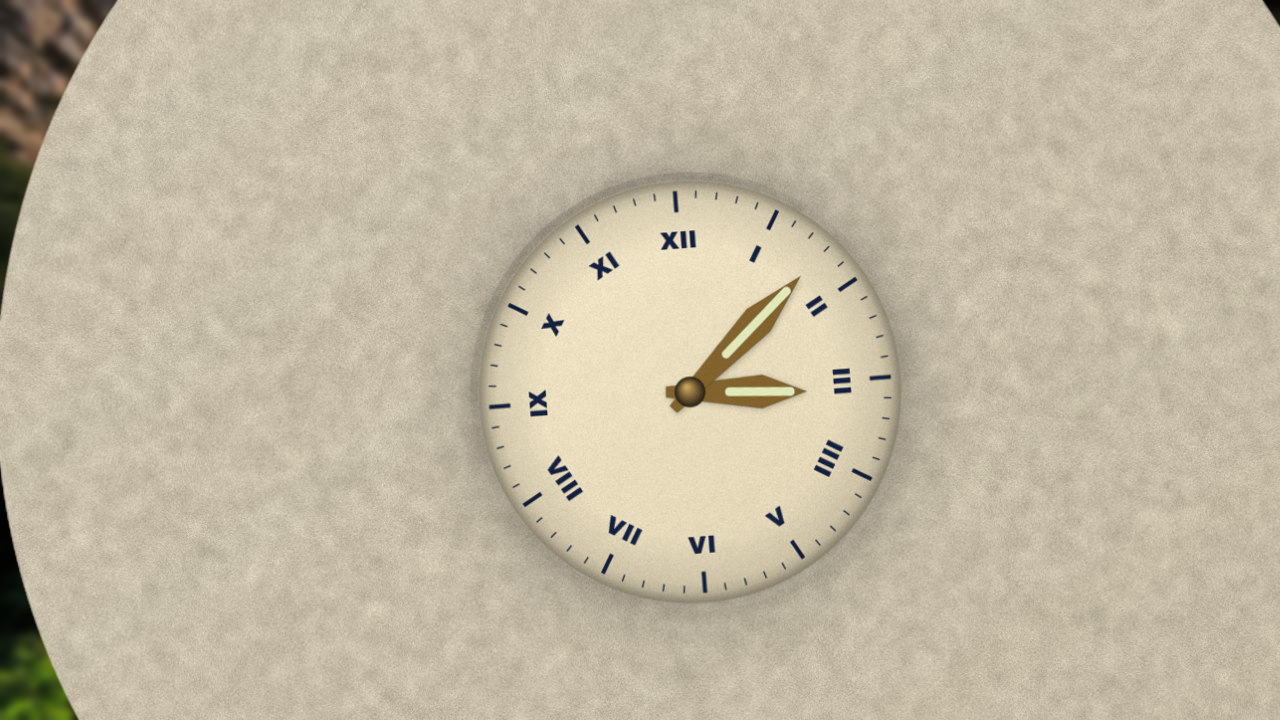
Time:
**3:08**
